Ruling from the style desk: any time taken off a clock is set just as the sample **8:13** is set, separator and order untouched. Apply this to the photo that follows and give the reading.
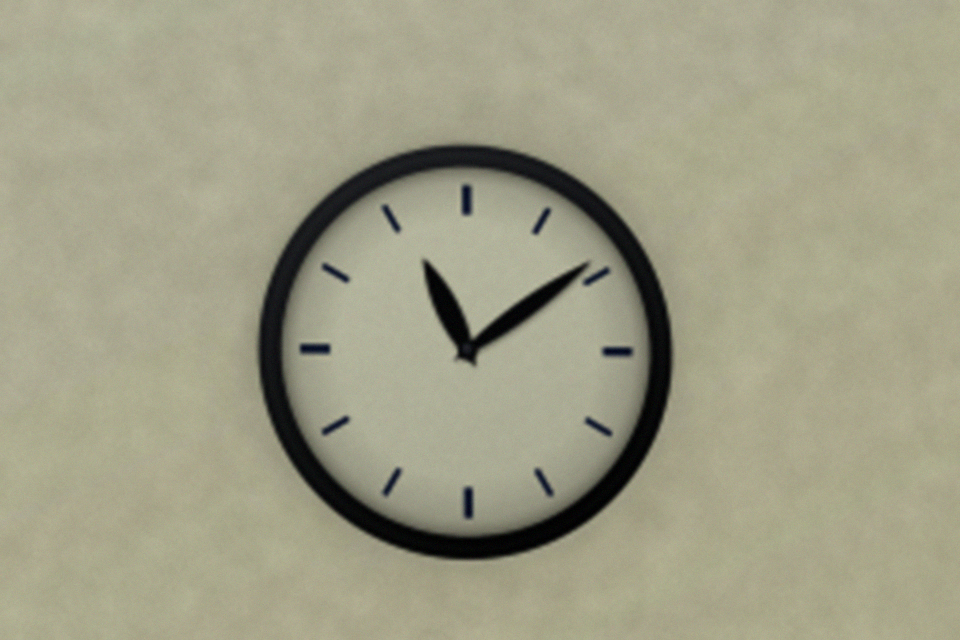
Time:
**11:09**
